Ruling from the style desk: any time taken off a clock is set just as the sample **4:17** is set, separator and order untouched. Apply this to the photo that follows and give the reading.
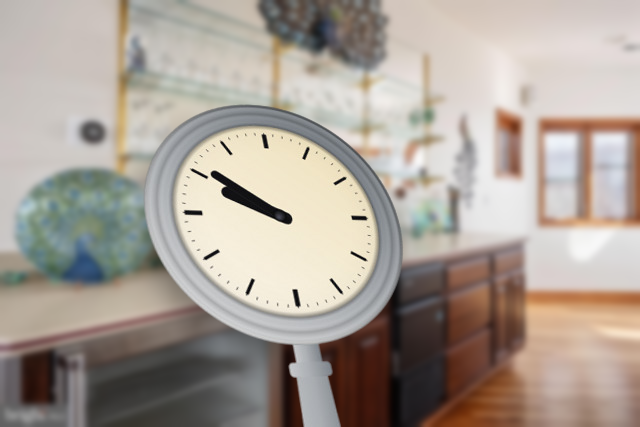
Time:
**9:51**
